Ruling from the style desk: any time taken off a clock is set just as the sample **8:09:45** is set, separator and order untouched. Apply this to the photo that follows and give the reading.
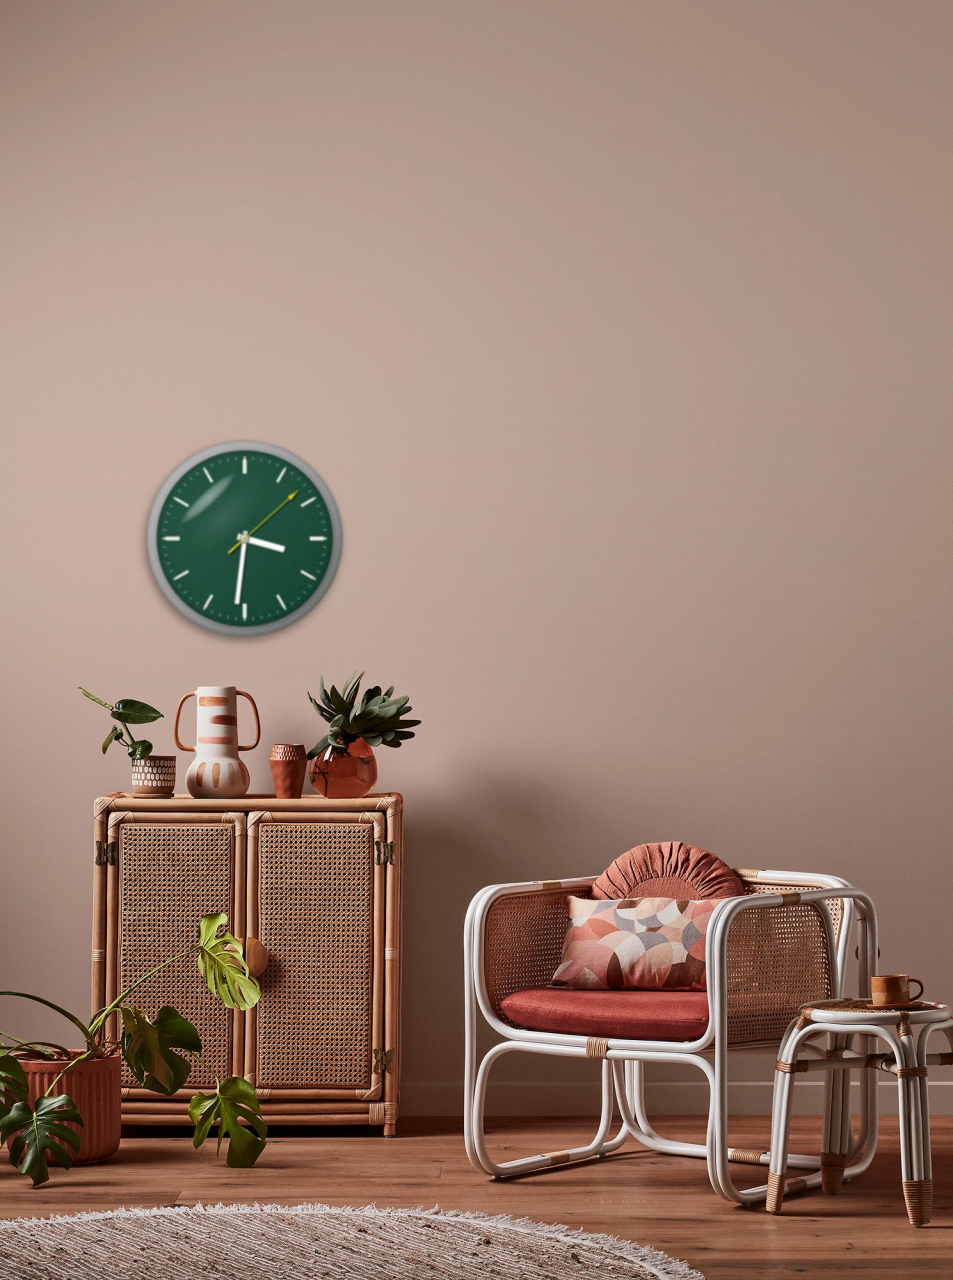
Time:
**3:31:08**
